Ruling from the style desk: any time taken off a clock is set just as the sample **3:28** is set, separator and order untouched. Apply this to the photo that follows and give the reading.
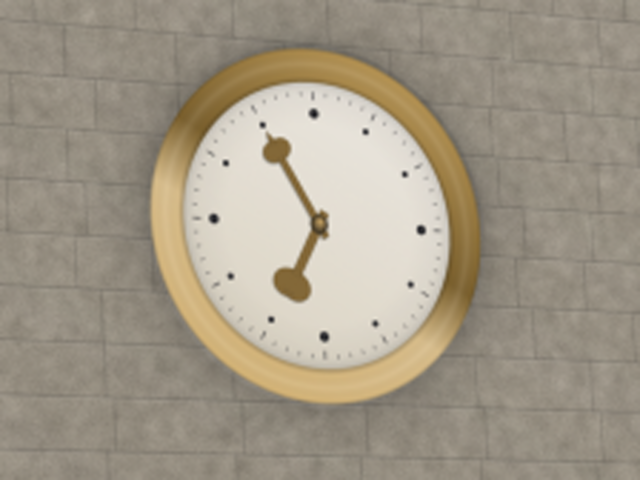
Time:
**6:55**
